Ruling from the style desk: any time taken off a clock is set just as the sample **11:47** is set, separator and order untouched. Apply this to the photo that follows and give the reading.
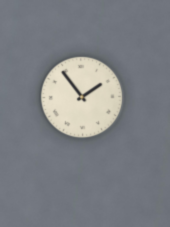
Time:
**1:54**
